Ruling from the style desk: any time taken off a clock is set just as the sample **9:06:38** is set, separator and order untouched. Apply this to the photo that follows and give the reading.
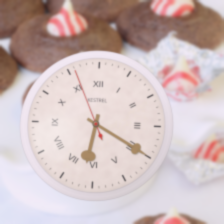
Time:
**6:19:56**
